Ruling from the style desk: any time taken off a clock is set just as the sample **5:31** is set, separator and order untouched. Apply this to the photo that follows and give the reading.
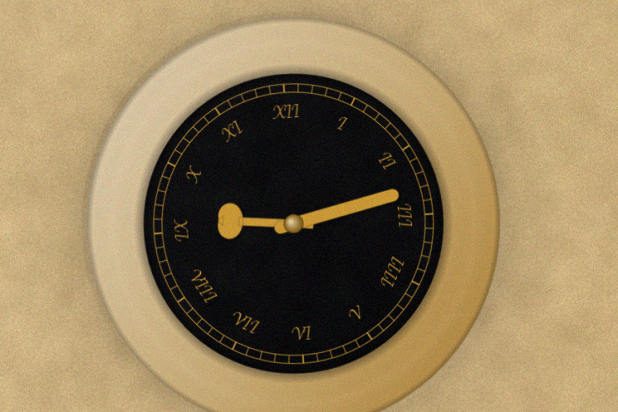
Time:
**9:13**
